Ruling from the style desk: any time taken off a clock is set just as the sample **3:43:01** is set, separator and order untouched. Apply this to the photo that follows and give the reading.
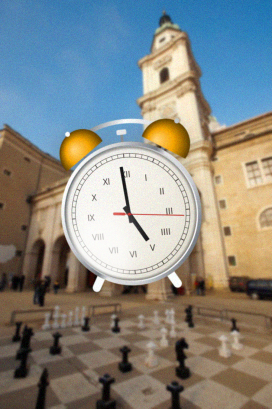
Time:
**4:59:16**
